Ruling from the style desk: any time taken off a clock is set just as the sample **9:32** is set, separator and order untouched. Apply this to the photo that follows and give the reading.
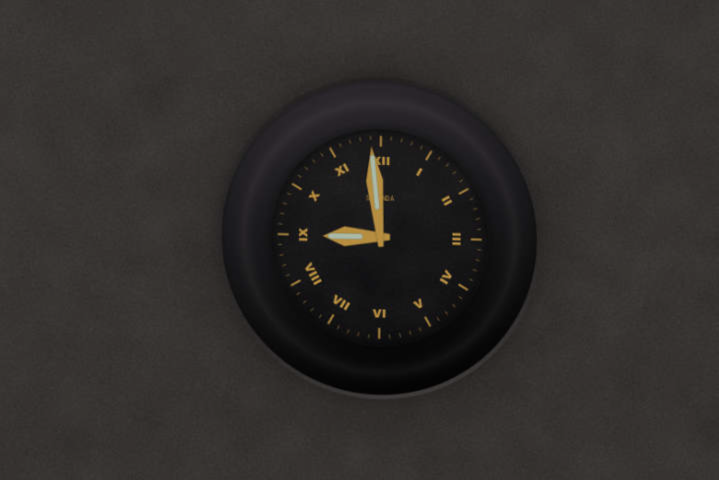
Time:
**8:59**
